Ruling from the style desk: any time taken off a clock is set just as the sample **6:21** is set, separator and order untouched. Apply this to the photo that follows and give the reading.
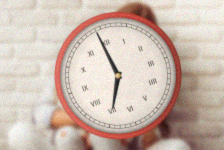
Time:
**6:59**
